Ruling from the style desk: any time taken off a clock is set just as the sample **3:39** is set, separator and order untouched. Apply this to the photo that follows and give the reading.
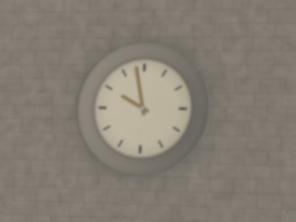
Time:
**9:58**
